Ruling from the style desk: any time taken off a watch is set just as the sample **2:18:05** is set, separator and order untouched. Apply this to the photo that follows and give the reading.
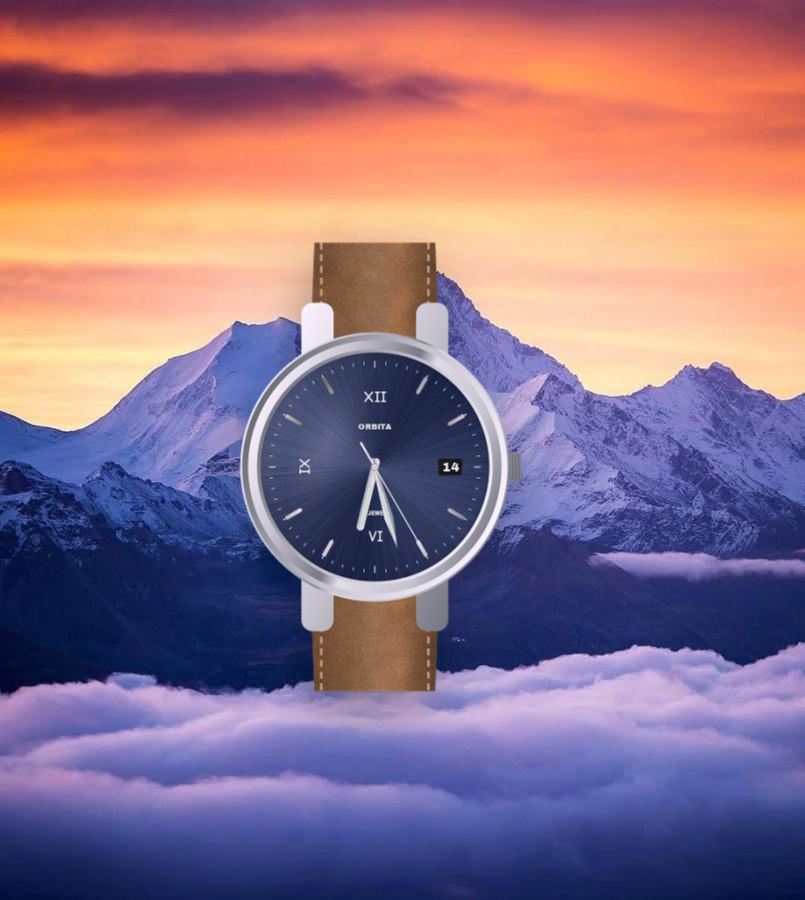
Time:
**6:27:25**
